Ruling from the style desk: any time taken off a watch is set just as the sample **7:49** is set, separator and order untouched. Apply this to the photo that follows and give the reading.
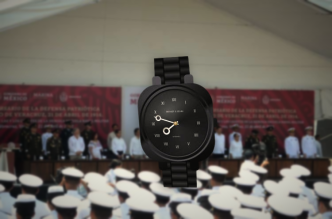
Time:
**7:48**
